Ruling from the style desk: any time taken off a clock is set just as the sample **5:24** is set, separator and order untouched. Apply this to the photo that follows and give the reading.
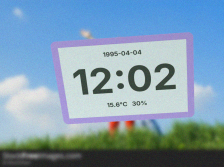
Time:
**12:02**
